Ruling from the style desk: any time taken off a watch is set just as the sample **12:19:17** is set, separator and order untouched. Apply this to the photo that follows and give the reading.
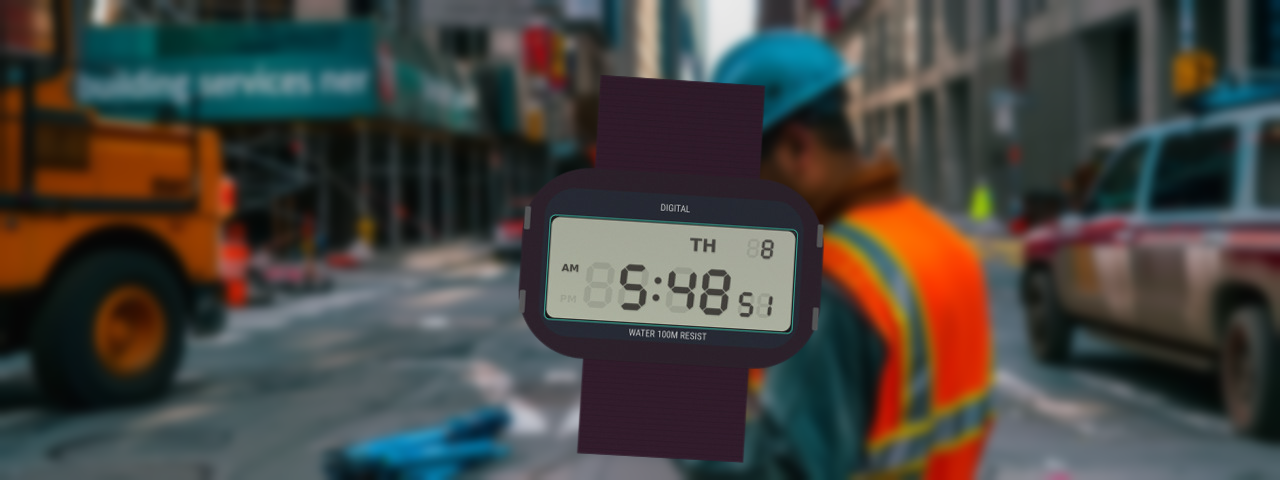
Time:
**5:48:51**
